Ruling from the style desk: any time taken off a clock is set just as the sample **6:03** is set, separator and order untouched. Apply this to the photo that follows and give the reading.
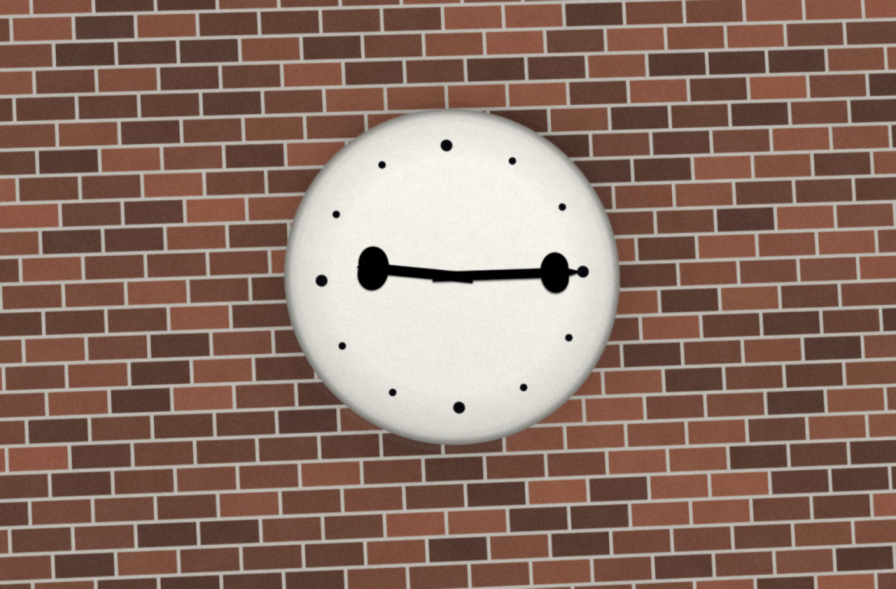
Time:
**9:15**
